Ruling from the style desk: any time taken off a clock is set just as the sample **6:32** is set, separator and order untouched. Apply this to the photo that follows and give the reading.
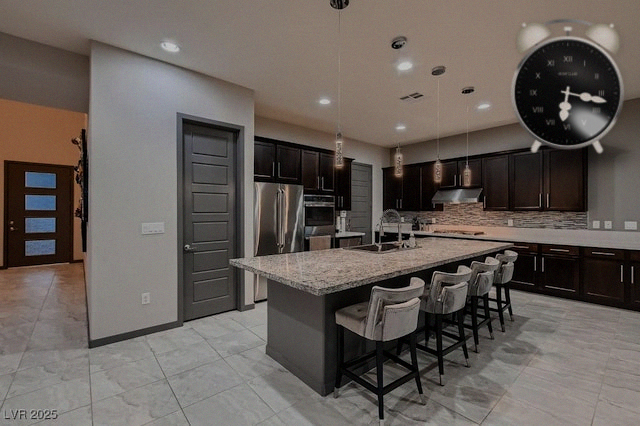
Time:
**6:17**
